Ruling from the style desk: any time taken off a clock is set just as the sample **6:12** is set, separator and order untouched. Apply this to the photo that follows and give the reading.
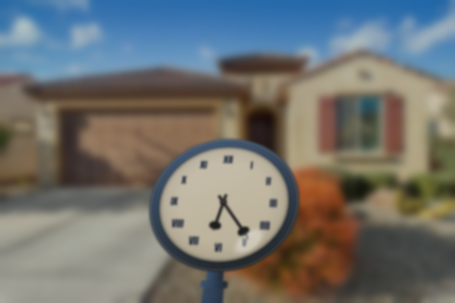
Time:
**6:24**
